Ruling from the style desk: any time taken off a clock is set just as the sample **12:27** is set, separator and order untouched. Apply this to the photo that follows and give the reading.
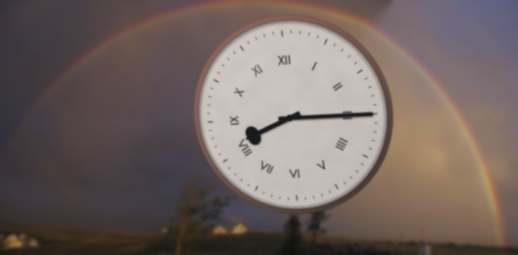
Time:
**8:15**
